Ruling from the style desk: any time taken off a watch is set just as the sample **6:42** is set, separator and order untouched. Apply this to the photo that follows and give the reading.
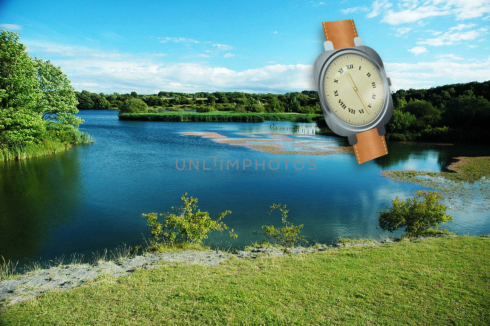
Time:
**11:27**
